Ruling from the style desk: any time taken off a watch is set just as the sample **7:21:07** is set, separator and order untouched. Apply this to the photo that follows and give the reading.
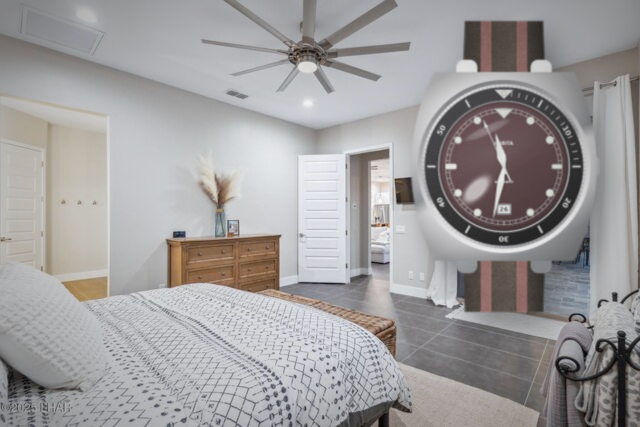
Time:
**11:31:56**
